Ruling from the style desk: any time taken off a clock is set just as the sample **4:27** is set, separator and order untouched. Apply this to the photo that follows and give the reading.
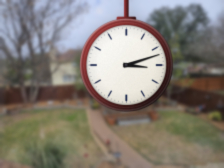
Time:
**3:12**
